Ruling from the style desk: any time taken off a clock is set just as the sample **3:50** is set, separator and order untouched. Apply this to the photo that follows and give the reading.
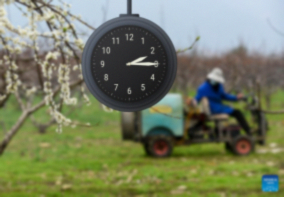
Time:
**2:15**
